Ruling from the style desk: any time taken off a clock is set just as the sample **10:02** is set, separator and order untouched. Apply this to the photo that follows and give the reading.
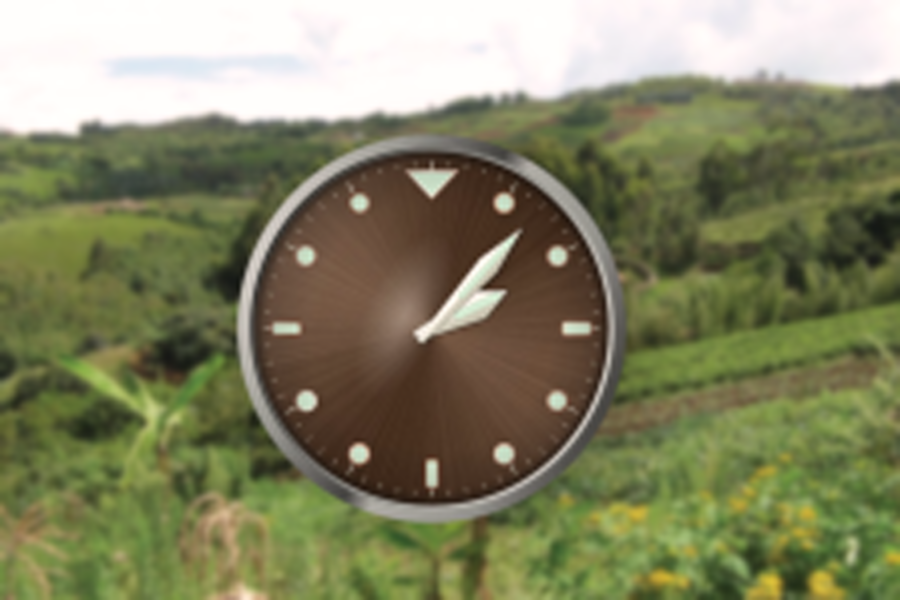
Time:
**2:07**
